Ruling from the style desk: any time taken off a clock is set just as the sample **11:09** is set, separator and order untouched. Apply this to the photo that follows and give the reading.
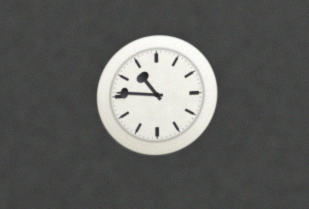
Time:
**10:46**
